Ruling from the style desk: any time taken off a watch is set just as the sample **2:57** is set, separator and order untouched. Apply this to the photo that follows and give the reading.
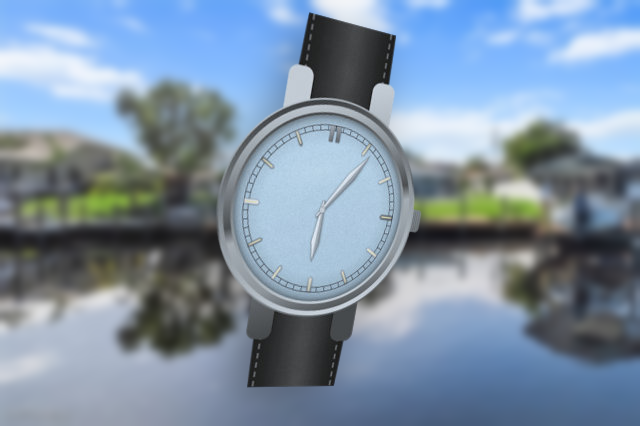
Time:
**6:06**
